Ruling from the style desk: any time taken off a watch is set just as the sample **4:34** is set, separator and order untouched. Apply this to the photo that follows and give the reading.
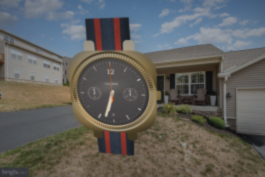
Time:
**6:33**
